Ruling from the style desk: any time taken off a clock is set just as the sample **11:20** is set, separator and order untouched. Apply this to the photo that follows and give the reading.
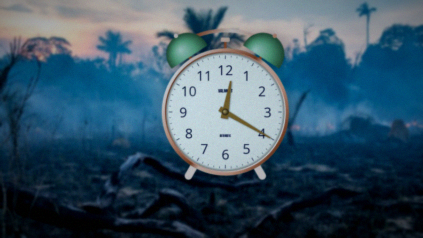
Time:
**12:20**
